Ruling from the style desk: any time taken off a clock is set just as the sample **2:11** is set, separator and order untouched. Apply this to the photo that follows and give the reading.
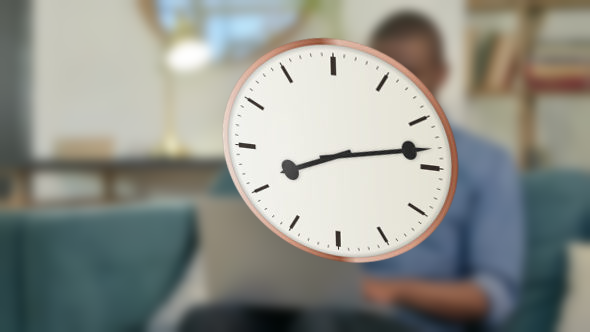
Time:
**8:13**
